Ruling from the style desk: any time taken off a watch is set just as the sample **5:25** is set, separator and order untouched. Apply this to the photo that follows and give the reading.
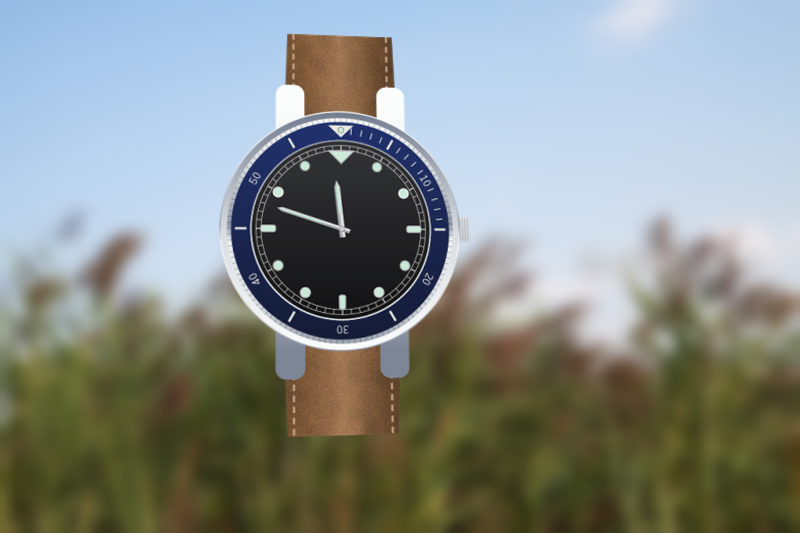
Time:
**11:48**
